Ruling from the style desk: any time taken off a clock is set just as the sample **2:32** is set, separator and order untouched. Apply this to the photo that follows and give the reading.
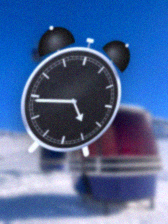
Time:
**4:44**
